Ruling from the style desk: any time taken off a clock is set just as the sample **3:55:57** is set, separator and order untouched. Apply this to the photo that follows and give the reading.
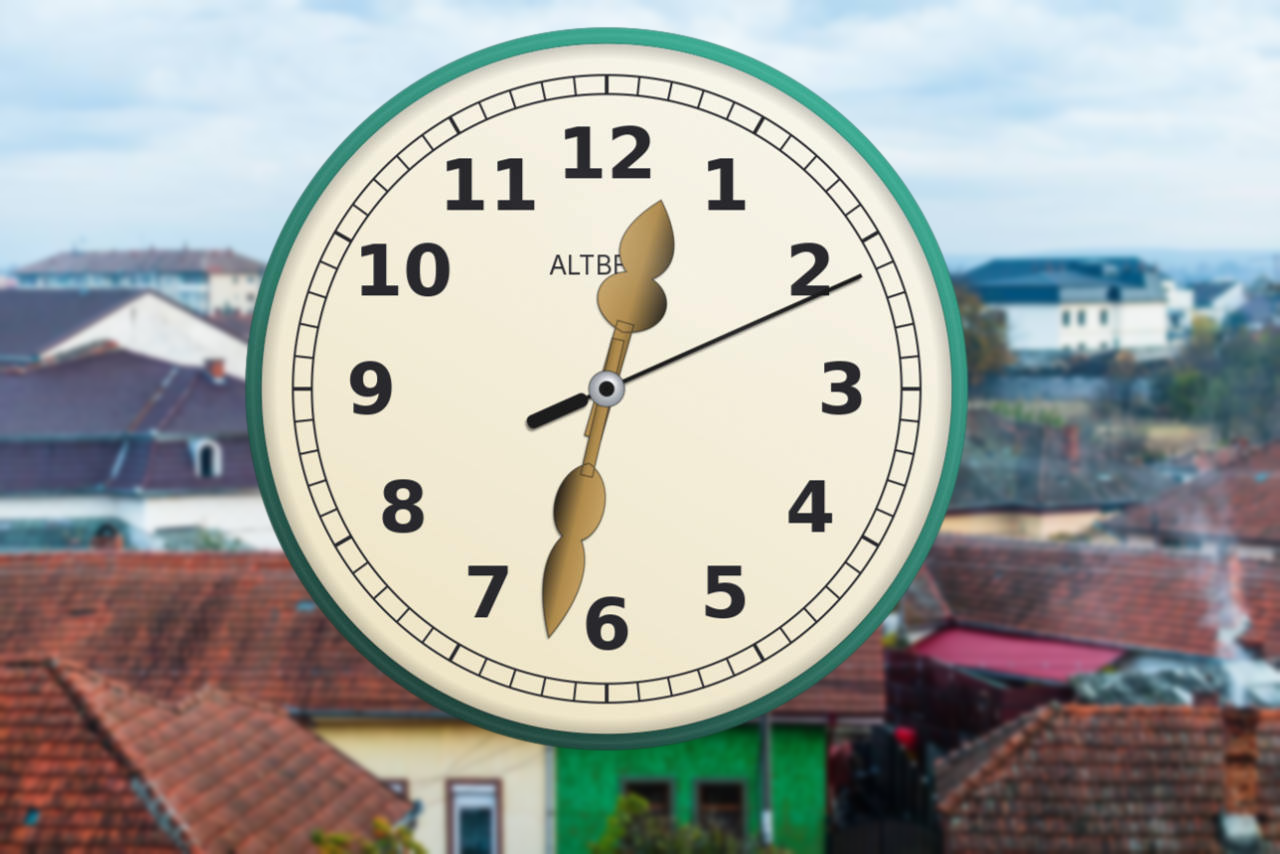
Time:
**12:32:11**
